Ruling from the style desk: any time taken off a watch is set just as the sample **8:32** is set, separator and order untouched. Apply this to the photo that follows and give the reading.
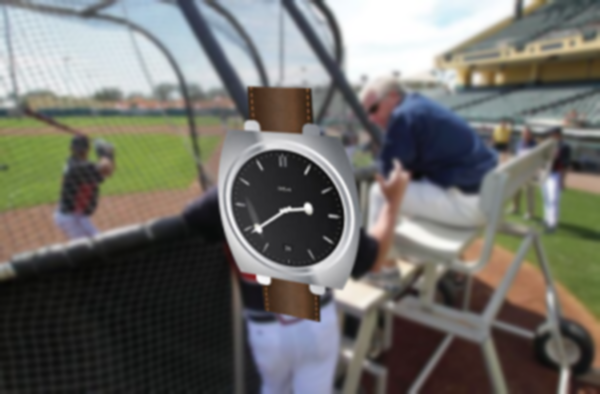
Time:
**2:39**
